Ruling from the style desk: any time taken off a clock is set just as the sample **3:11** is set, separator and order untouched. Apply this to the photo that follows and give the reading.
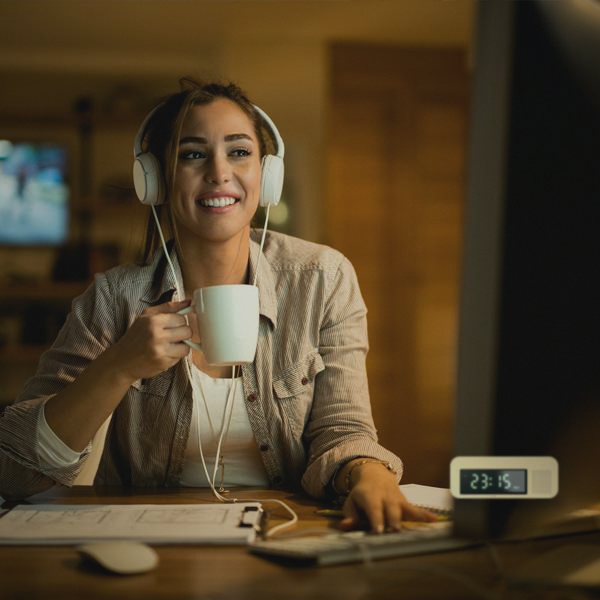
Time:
**23:15**
